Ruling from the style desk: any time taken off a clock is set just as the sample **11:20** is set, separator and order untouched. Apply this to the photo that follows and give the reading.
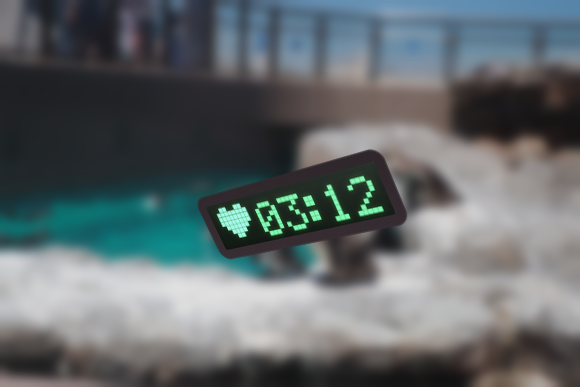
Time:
**3:12**
